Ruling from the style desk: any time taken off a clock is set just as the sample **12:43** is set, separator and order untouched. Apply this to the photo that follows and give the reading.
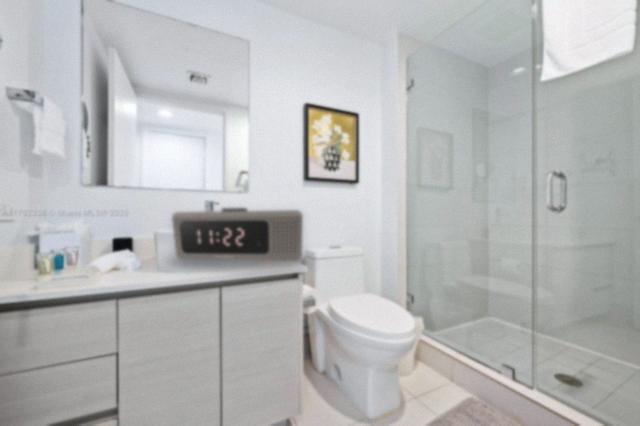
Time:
**11:22**
